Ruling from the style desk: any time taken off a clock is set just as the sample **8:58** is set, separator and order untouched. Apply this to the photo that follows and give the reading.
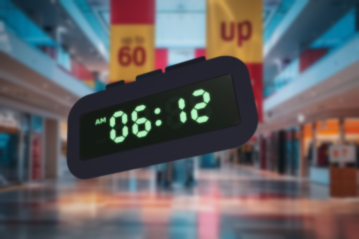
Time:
**6:12**
